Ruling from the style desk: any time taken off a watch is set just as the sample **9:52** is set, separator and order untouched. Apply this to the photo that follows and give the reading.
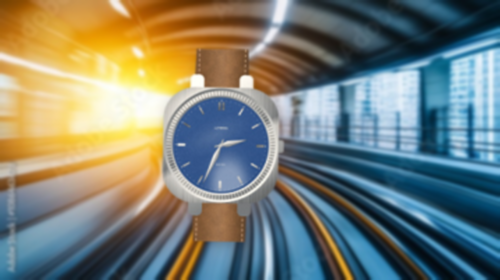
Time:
**2:34**
